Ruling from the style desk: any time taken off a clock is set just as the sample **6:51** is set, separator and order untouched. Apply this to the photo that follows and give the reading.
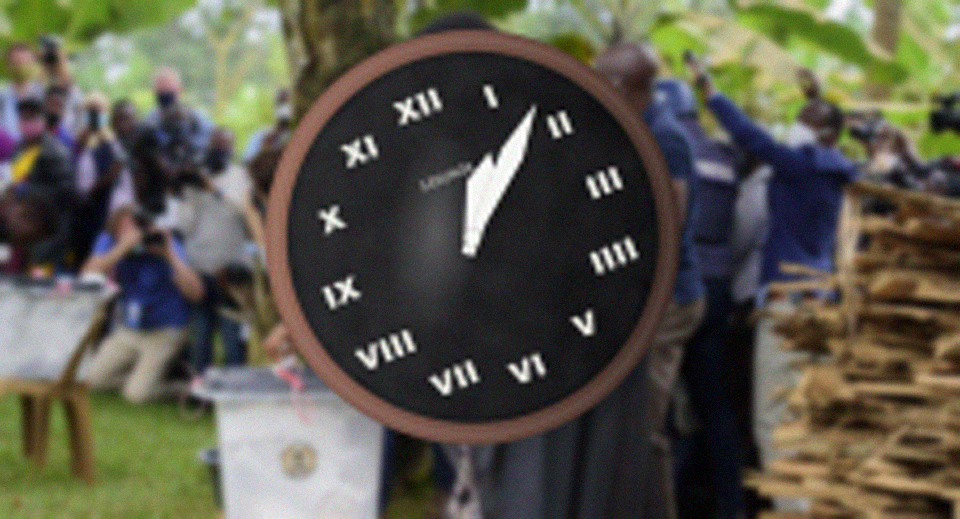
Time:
**1:08**
